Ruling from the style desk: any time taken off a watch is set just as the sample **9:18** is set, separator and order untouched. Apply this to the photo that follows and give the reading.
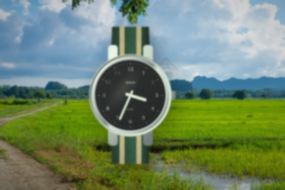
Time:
**3:34**
